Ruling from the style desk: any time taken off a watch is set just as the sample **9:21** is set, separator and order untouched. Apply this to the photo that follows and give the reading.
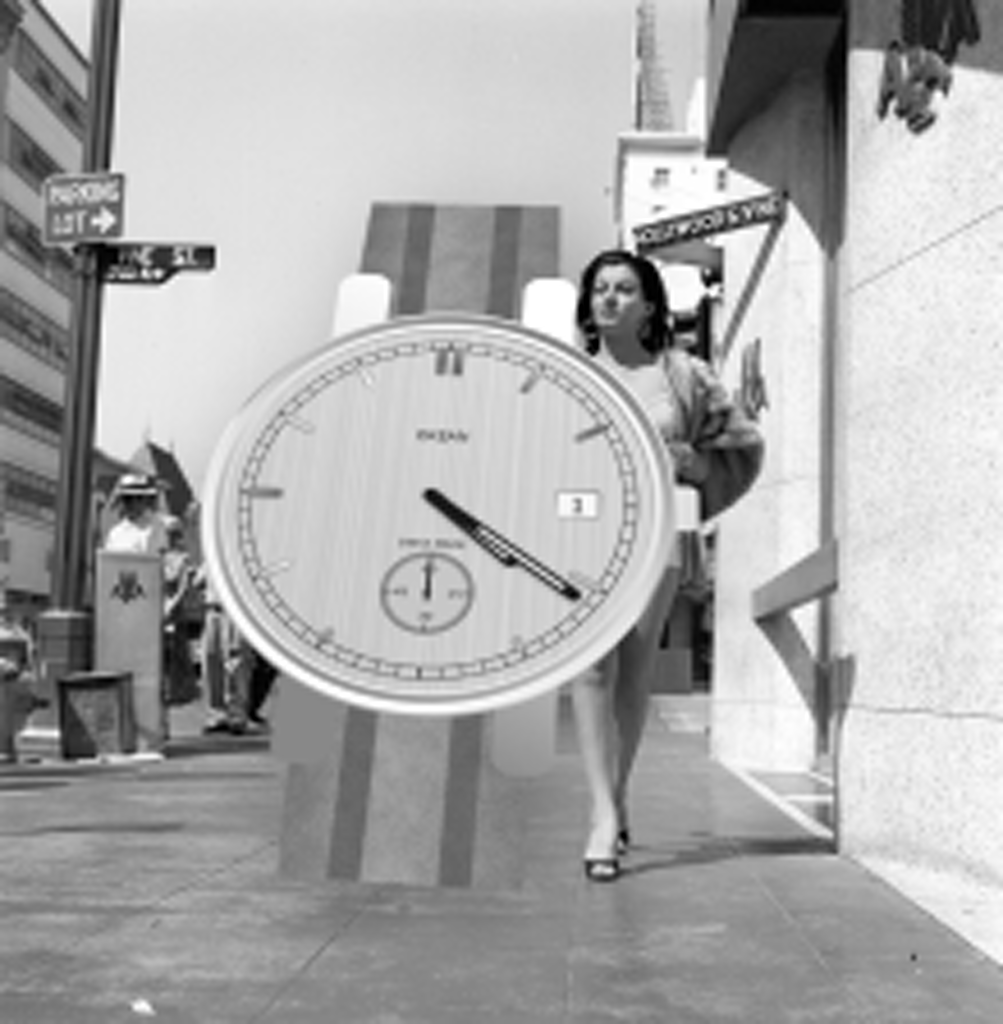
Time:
**4:21**
